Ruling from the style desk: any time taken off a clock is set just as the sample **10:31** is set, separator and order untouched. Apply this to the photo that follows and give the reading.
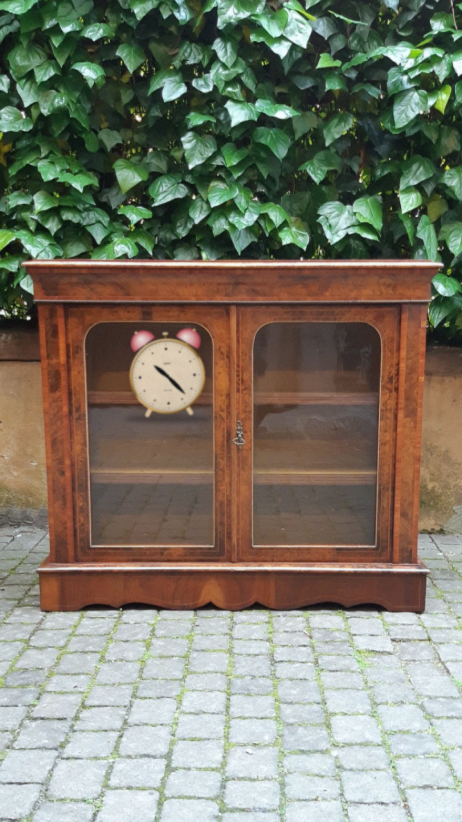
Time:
**10:23**
